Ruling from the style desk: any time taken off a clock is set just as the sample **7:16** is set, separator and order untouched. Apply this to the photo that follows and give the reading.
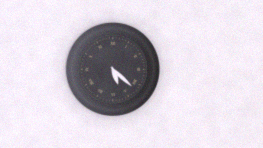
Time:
**5:22**
